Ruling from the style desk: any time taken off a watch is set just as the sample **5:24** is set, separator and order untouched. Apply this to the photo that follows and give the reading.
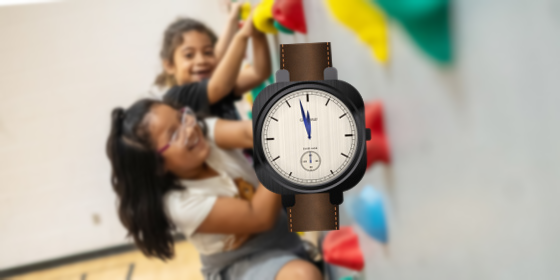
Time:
**11:58**
